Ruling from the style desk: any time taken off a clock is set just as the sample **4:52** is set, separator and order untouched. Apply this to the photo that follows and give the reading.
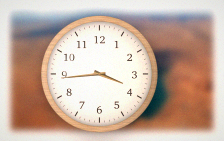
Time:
**3:44**
